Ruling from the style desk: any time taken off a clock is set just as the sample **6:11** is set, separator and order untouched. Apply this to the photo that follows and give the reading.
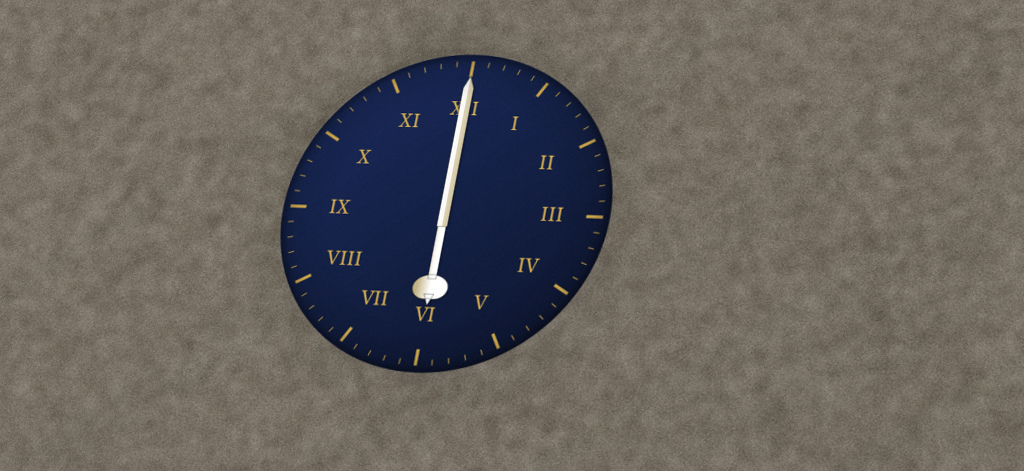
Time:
**6:00**
